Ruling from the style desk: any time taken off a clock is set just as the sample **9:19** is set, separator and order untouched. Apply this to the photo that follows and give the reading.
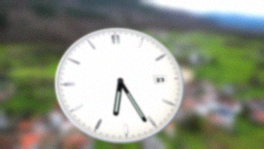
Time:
**6:26**
